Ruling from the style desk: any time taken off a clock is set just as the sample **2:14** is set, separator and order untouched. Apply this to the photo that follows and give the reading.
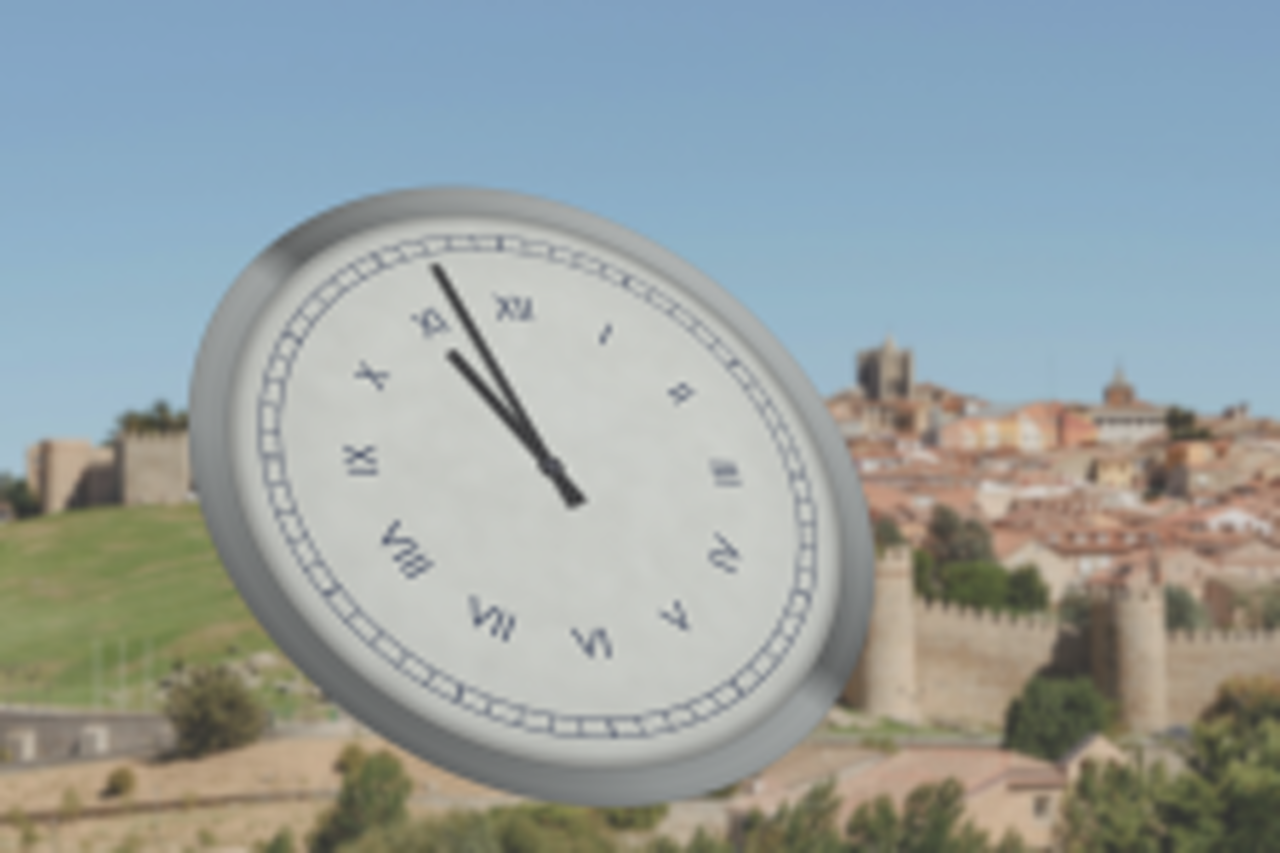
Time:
**10:57**
